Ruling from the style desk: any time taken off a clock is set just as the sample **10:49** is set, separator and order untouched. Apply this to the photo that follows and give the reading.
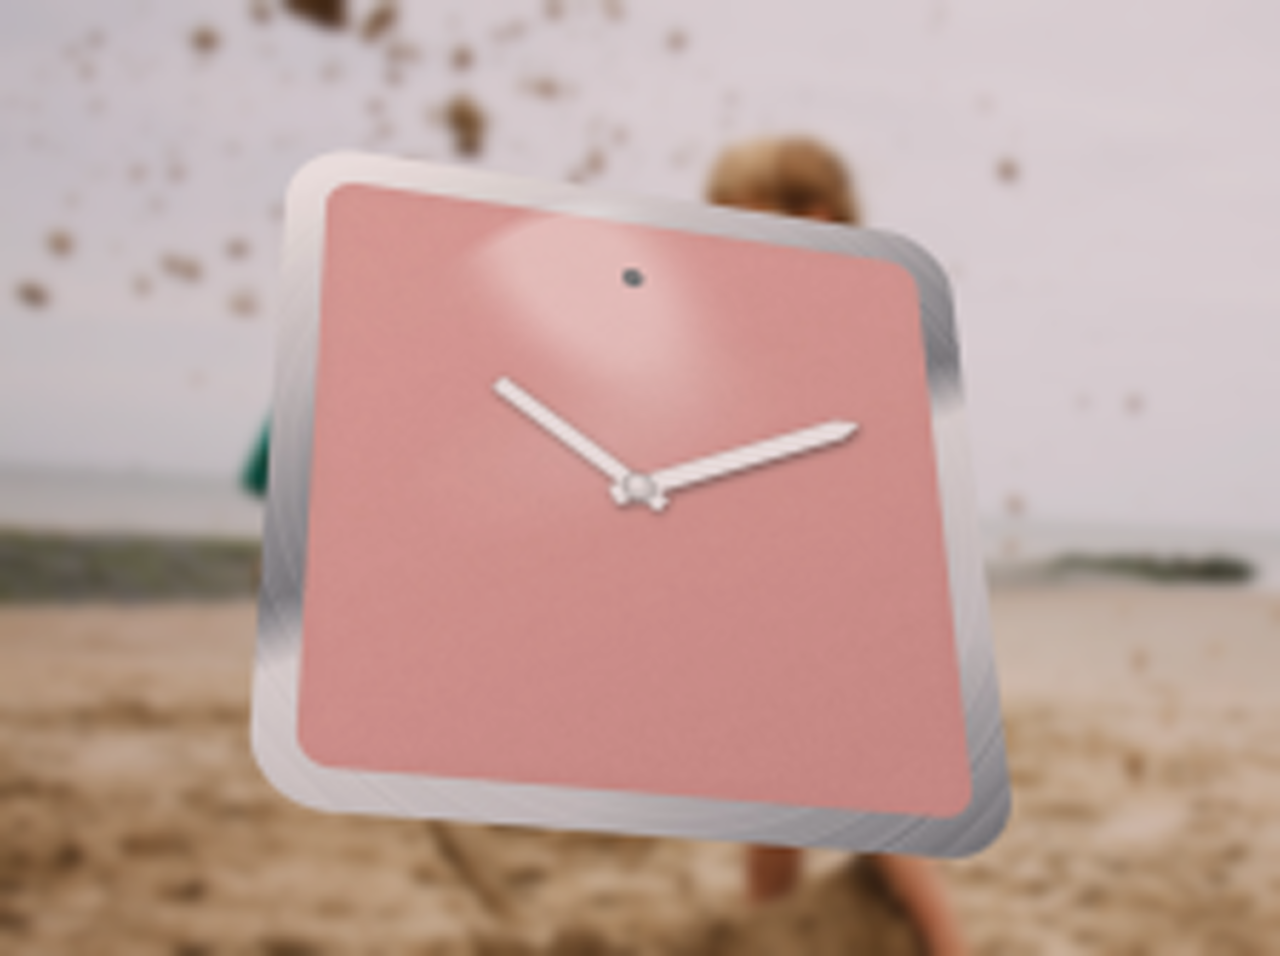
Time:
**10:11**
